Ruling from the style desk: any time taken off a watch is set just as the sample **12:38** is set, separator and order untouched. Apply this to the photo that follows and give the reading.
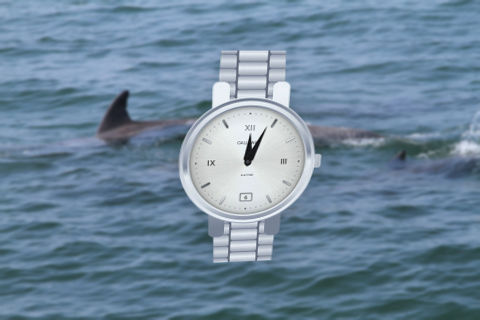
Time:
**12:04**
